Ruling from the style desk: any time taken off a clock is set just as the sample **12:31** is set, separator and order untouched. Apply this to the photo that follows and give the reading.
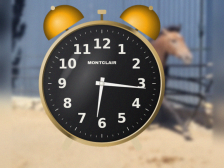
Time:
**6:16**
